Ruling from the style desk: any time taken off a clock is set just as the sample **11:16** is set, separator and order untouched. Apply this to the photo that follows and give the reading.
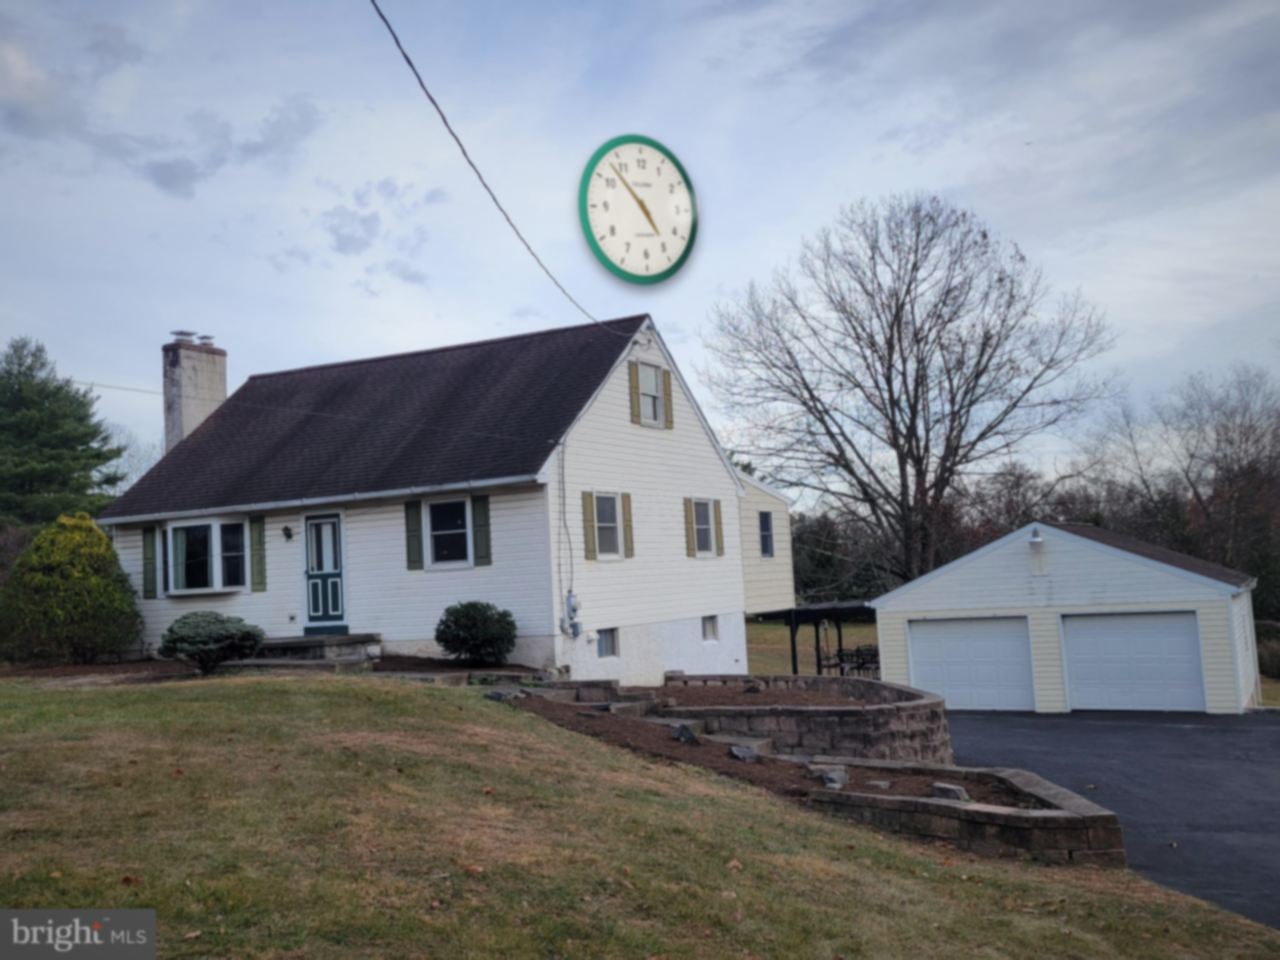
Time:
**4:53**
